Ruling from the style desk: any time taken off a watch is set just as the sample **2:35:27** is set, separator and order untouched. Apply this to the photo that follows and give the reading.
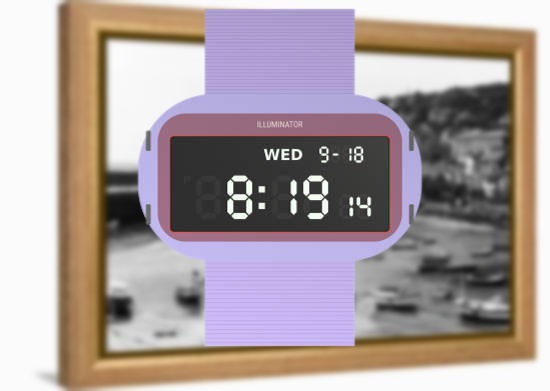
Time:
**8:19:14**
